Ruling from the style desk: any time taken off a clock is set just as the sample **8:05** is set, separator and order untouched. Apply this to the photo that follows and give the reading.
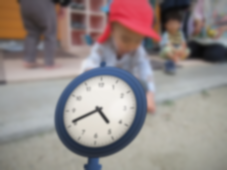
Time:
**4:41**
